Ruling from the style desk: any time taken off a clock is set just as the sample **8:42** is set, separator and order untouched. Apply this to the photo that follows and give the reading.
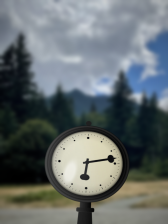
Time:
**6:13**
